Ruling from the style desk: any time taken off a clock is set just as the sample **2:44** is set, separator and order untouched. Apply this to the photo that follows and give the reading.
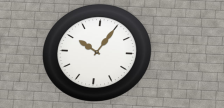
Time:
**10:05**
